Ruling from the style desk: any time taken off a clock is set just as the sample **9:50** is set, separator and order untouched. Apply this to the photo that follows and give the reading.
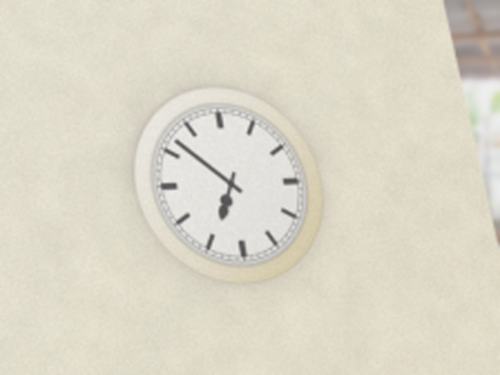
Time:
**6:52**
